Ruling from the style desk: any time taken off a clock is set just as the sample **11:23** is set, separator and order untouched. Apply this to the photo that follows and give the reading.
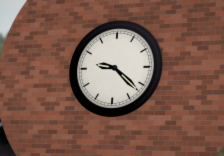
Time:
**9:22**
